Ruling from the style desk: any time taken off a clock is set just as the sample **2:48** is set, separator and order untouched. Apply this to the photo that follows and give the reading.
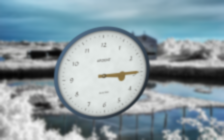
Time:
**3:15**
